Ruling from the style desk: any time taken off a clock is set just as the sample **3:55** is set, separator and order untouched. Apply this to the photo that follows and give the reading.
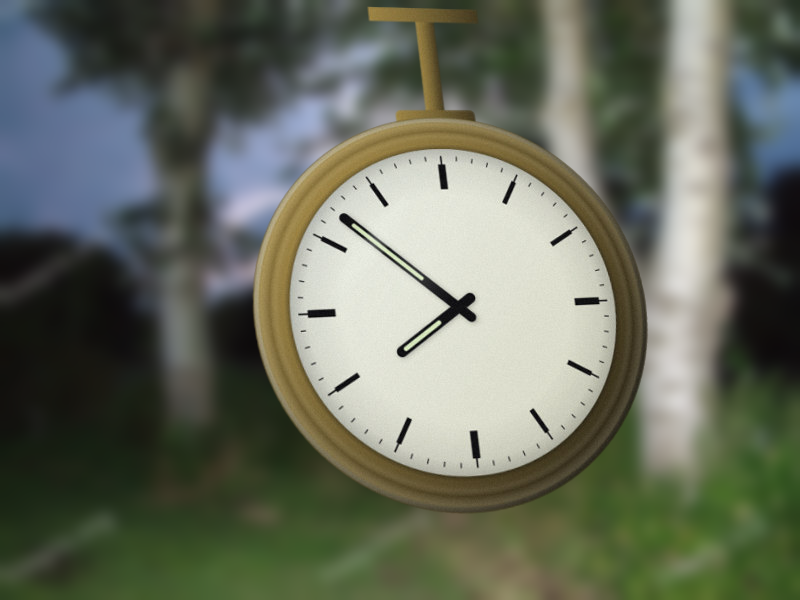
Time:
**7:52**
